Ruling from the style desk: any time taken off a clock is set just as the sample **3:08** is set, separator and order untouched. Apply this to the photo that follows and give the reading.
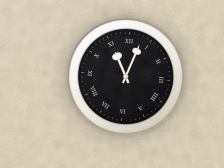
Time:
**11:03**
